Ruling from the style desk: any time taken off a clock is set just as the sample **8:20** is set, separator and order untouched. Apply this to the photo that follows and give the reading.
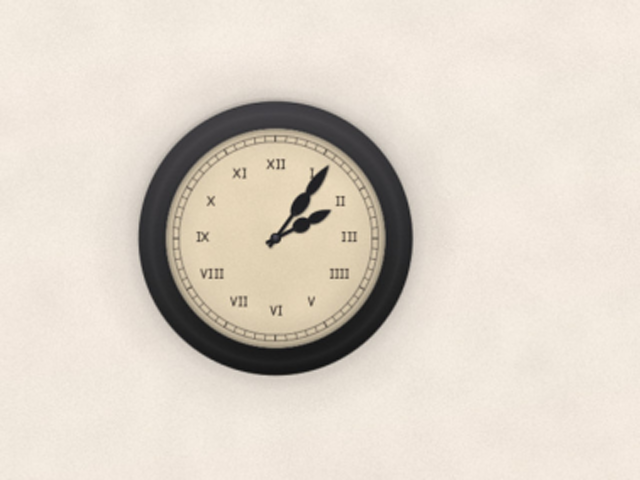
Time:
**2:06**
